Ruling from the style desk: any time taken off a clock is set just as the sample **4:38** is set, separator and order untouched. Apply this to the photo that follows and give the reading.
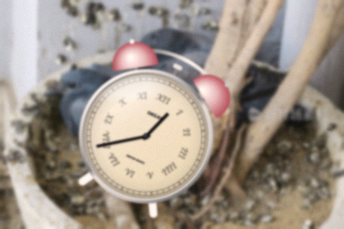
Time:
**12:39**
